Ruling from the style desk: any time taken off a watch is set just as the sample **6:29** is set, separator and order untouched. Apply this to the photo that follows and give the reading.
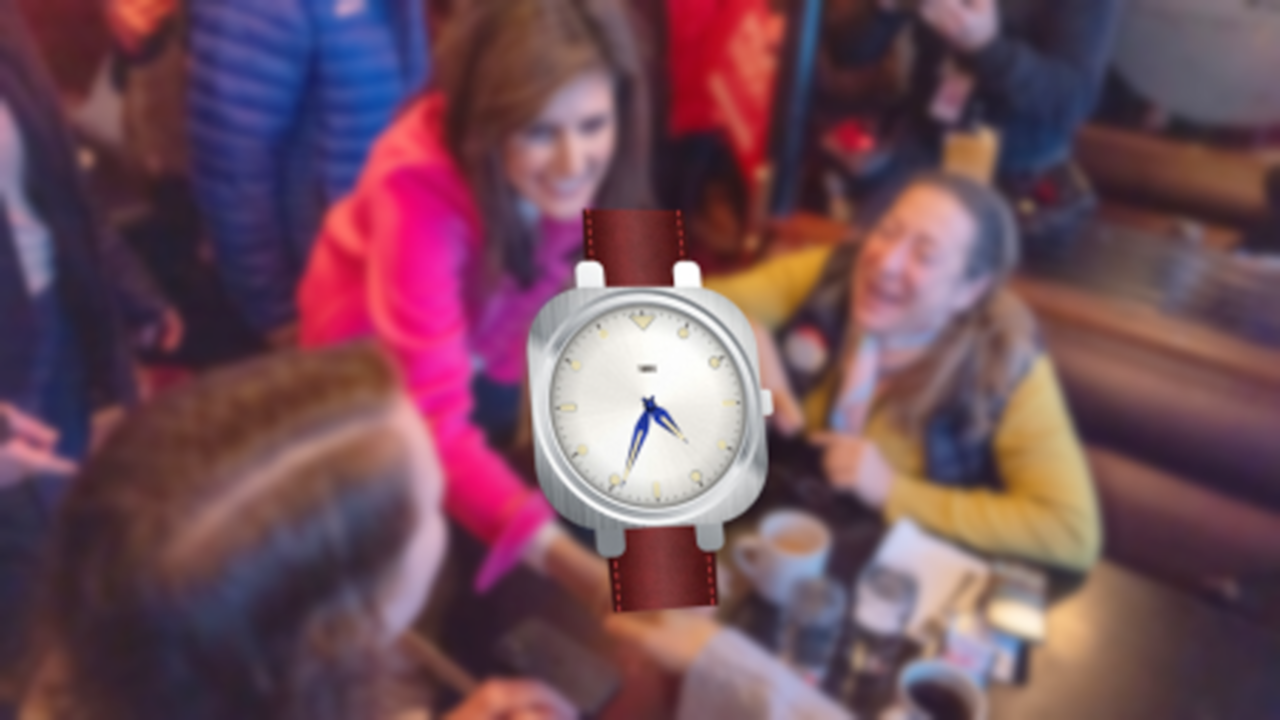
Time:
**4:34**
